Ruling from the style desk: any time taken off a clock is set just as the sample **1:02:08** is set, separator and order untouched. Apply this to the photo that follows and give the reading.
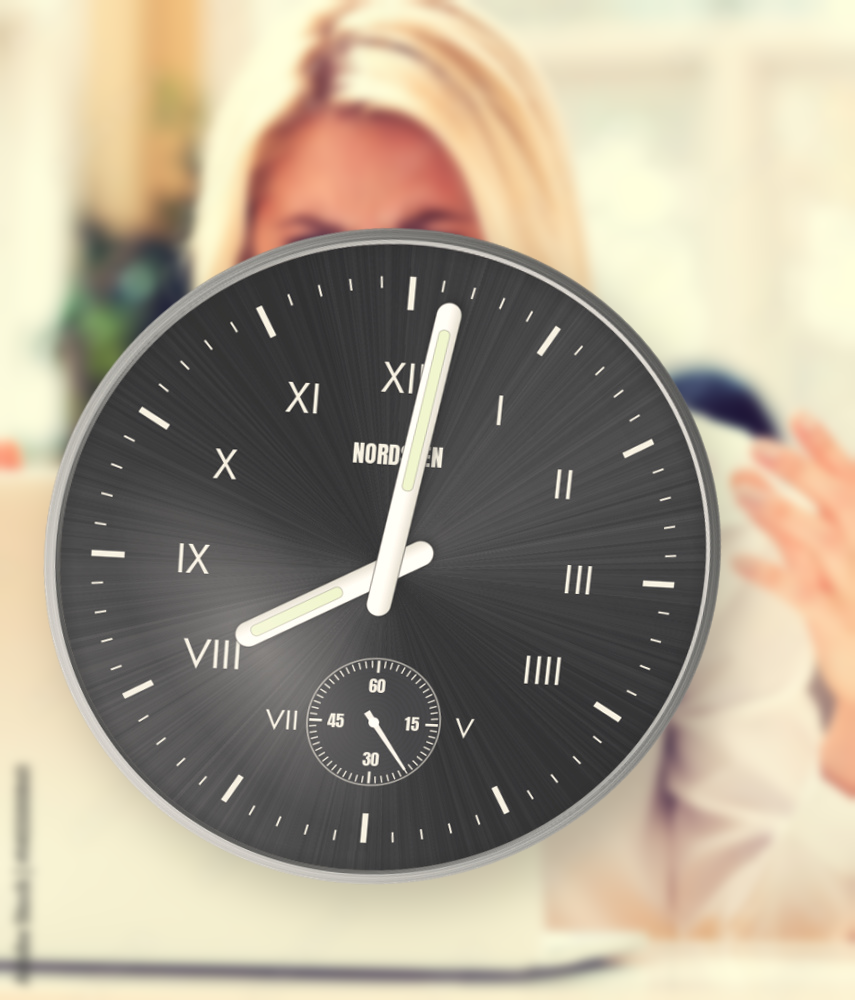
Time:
**8:01:24**
